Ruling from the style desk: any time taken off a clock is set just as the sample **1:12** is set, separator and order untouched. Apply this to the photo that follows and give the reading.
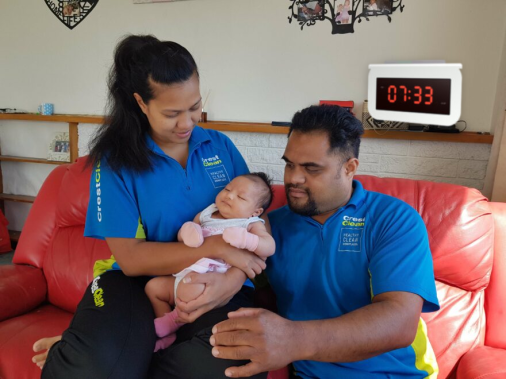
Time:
**7:33**
